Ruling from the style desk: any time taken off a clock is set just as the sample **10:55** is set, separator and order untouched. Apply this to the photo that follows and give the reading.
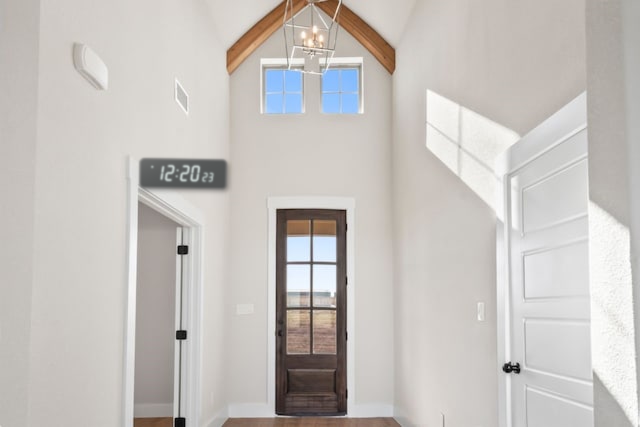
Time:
**12:20**
